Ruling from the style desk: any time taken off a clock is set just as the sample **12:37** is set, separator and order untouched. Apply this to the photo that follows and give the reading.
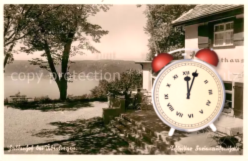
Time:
**12:04**
